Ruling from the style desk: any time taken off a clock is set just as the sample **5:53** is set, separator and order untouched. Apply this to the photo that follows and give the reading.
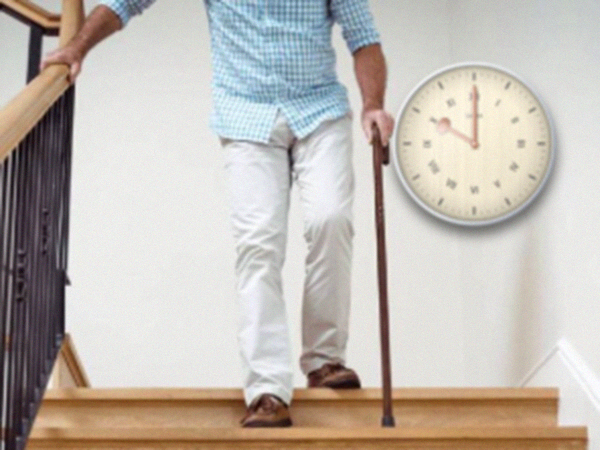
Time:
**10:00**
